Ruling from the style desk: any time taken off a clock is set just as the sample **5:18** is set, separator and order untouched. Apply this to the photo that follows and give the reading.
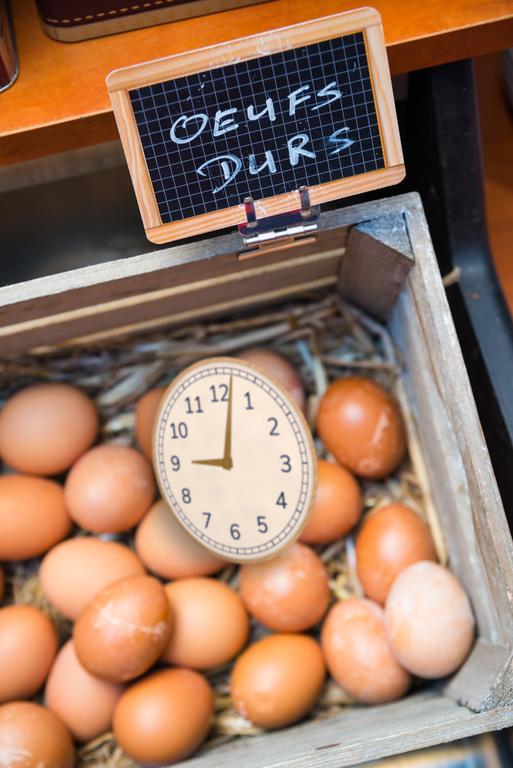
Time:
**9:02**
